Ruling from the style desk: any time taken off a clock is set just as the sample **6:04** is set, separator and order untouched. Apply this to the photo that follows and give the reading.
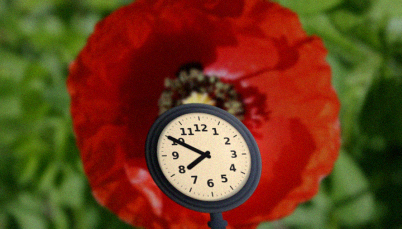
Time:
**7:50**
